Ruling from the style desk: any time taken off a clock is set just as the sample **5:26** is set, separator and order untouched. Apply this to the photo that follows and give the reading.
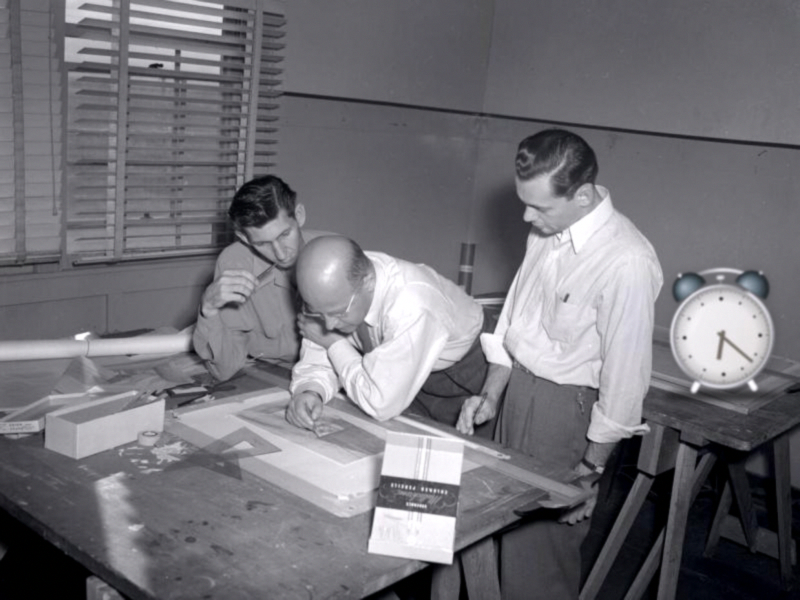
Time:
**6:22**
